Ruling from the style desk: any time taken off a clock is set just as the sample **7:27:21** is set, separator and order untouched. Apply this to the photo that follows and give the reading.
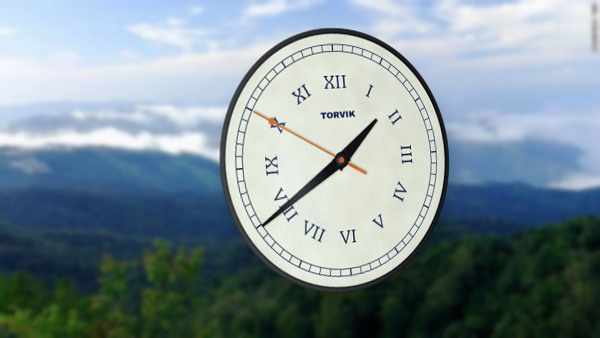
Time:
**1:39:50**
